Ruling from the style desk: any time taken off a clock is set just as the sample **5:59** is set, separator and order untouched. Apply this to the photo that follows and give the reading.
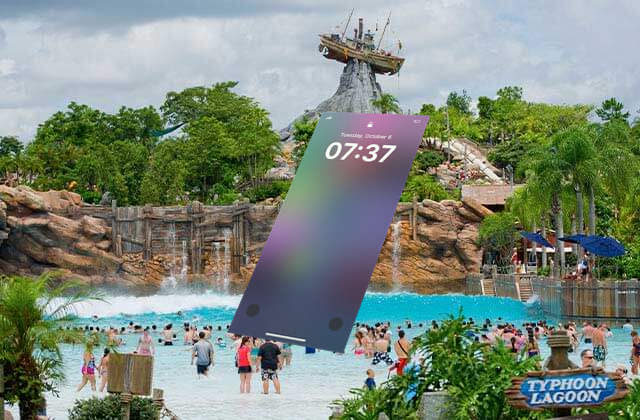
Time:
**7:37**
